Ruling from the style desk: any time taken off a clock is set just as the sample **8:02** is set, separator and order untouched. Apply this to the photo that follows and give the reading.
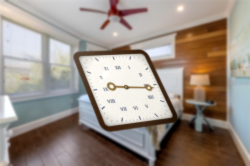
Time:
**9:16**
